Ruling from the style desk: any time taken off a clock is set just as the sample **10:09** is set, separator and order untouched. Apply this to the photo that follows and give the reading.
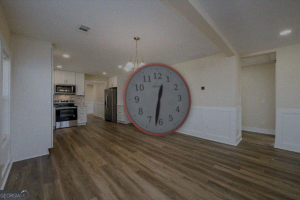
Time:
**12:32**
